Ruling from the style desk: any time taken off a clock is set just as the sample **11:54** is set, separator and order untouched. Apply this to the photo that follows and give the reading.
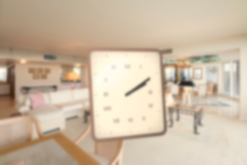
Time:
**2:10**
